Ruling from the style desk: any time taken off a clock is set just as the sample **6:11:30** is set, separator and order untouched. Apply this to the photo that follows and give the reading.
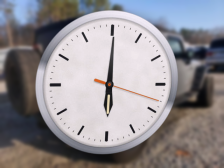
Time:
**6:00:18**
